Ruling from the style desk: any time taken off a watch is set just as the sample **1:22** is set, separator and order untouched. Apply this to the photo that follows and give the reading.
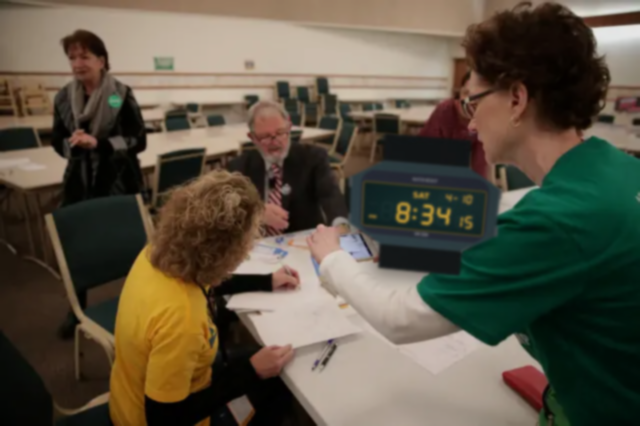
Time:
**8:34**
